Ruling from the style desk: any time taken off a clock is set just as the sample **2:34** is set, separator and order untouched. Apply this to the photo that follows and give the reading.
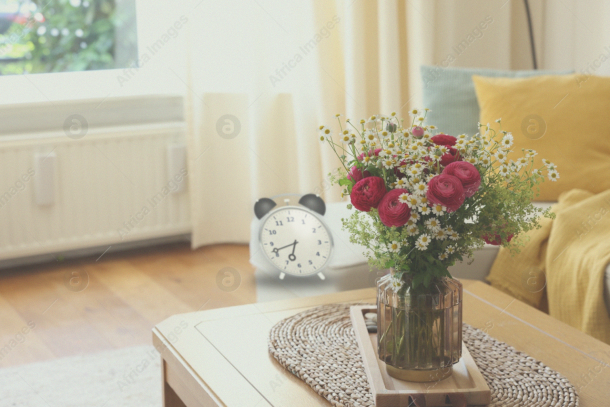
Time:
**6:42**
